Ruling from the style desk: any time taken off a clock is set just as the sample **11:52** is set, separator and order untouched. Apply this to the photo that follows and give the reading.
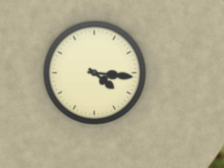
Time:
**4:16**
